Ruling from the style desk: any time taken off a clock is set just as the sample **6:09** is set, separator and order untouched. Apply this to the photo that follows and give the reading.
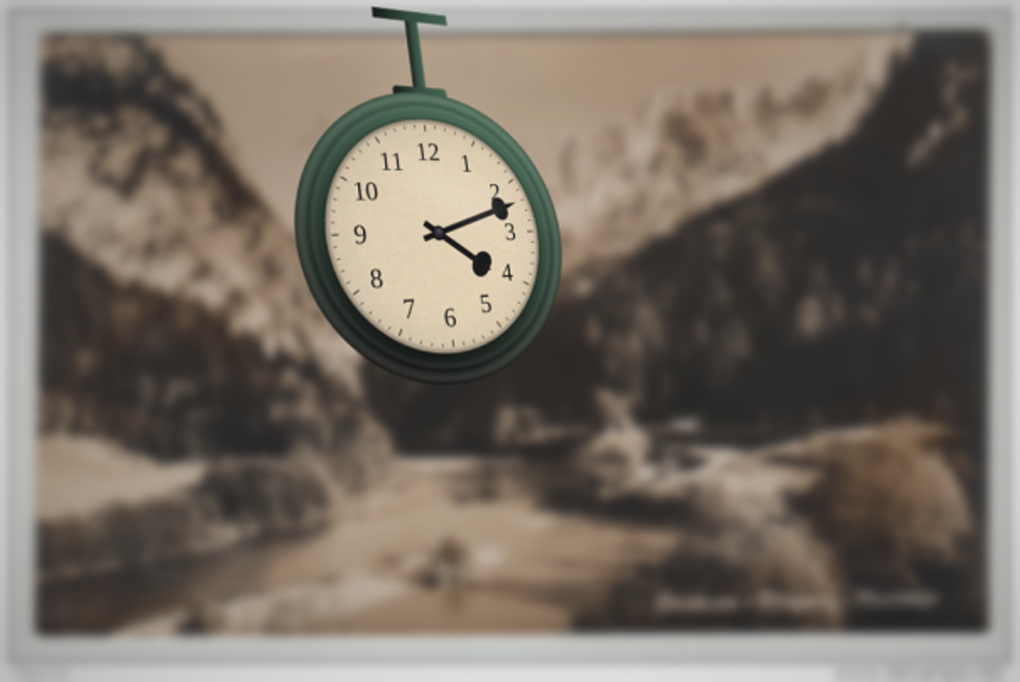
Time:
**4:12**
